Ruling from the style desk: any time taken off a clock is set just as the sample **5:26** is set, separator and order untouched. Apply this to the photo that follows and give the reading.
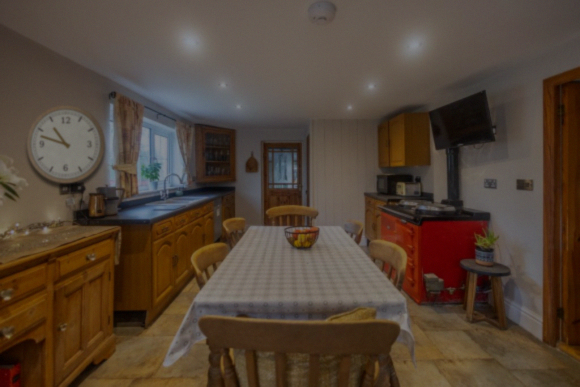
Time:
**10:48**
